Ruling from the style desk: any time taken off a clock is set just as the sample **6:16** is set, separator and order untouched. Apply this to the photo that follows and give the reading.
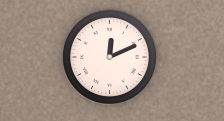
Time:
**12:11**
